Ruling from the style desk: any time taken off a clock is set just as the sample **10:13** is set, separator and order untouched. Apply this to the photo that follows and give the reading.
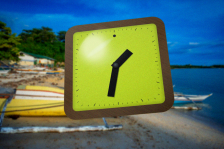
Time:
**1:32**
